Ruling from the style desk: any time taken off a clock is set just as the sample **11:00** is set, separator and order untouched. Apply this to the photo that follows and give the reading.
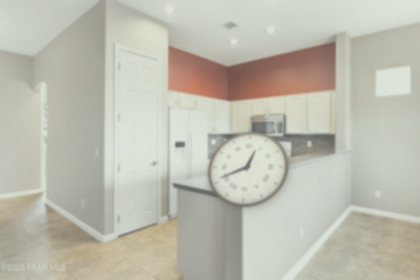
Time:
**12:41**
